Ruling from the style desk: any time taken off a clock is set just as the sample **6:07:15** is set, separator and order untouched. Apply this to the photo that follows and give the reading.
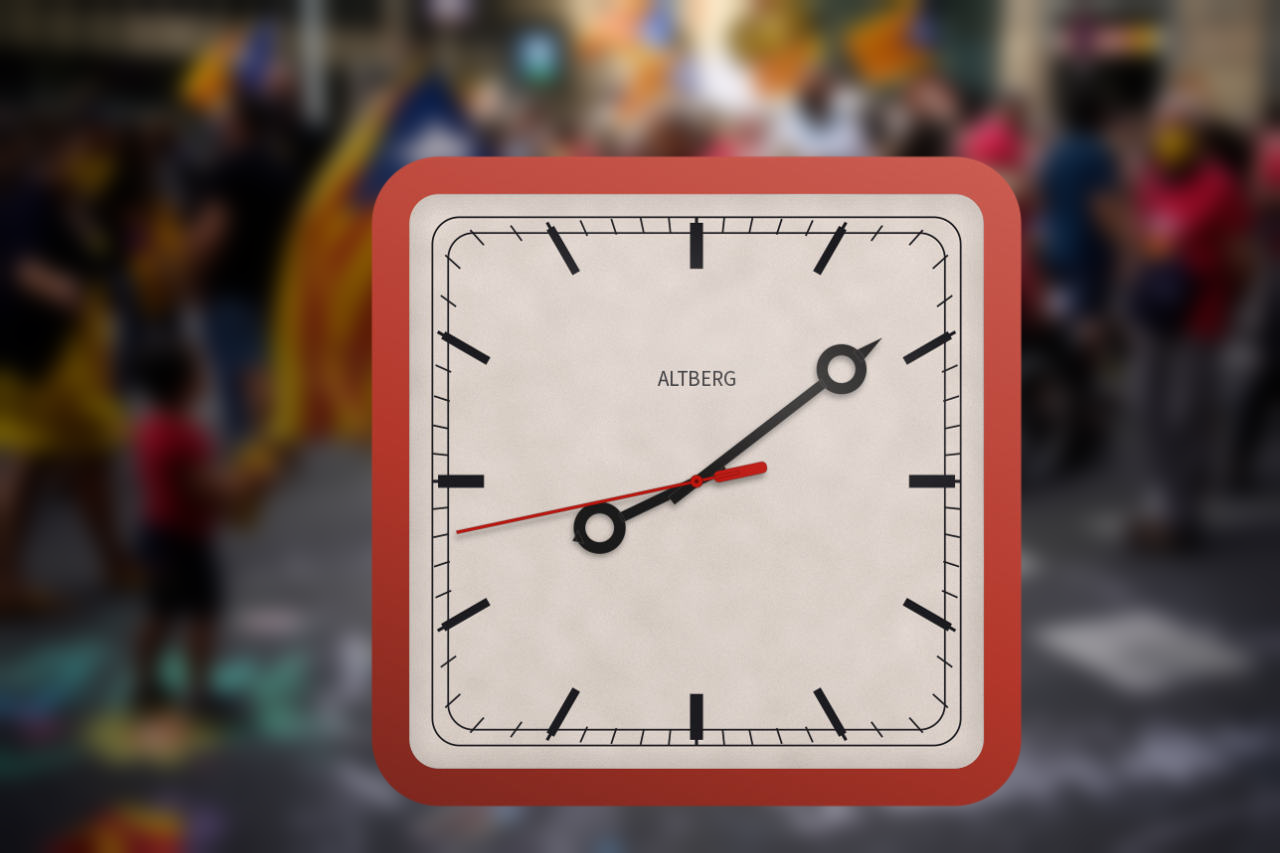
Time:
**8:08:43**
